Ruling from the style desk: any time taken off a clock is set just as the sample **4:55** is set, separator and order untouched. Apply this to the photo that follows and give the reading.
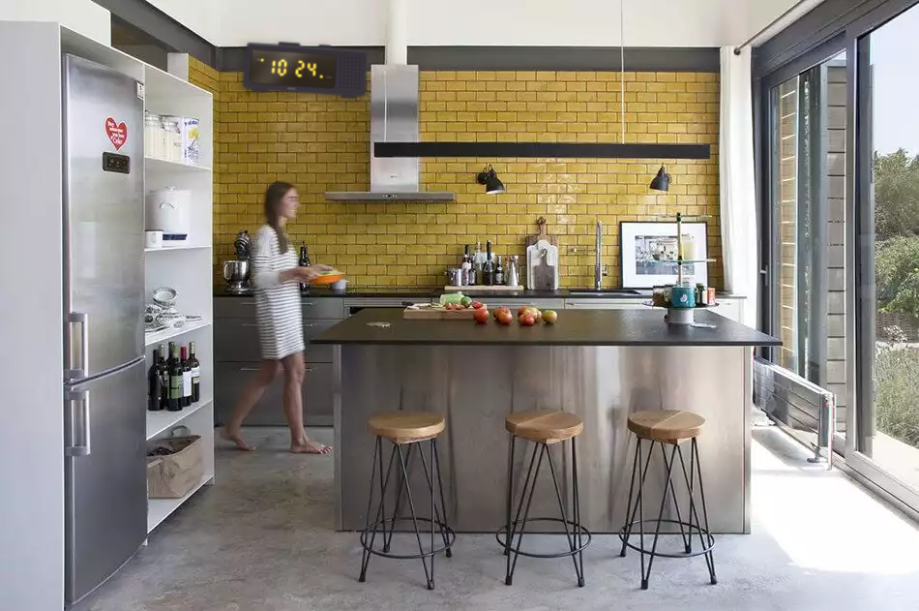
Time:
**10:24**
